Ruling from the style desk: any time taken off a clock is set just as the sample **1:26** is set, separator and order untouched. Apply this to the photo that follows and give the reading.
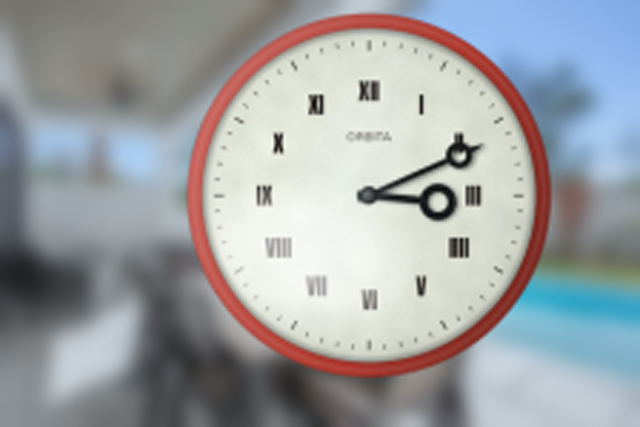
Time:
**3:11**
